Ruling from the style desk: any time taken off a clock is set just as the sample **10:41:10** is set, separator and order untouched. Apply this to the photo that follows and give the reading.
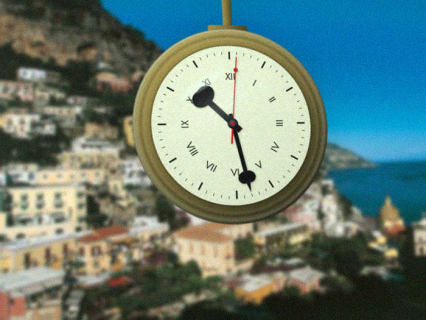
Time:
**10:28:01**
